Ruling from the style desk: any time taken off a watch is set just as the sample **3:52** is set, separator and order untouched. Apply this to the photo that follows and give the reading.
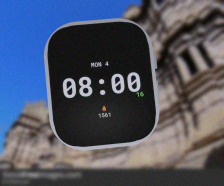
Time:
**8:00**
